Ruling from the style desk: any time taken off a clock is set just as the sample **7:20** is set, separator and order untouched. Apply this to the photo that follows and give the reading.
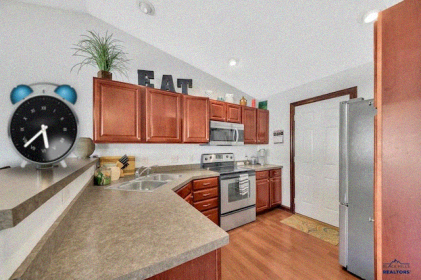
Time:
**5:38**
